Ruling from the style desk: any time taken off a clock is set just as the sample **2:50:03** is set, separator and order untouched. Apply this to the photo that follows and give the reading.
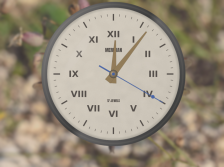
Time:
**12:06:20**
